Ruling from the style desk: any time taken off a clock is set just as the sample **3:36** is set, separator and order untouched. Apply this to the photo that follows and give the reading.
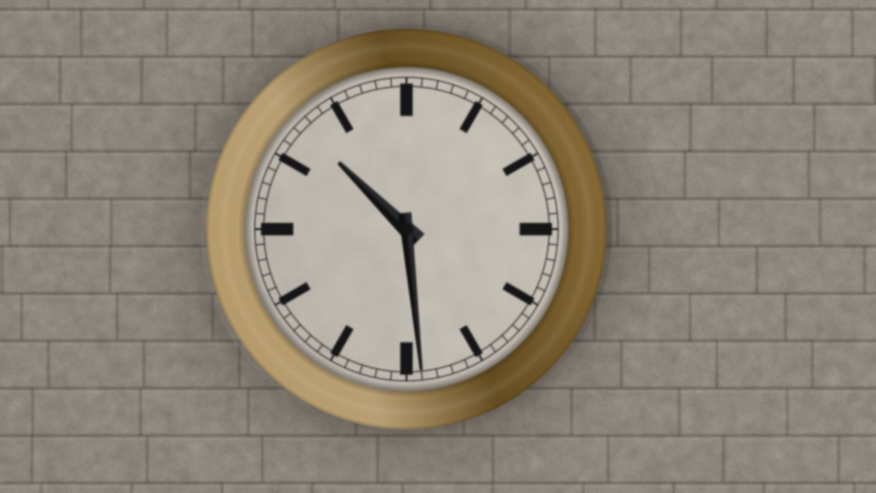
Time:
**10:29**
